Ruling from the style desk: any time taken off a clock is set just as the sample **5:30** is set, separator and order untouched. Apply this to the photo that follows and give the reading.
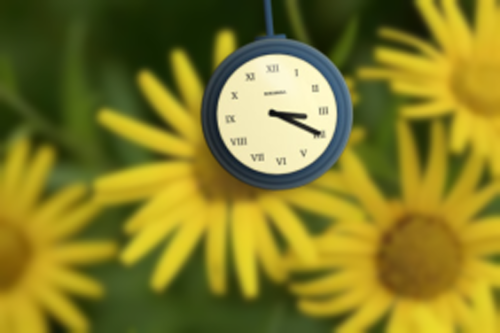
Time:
**3:20**
